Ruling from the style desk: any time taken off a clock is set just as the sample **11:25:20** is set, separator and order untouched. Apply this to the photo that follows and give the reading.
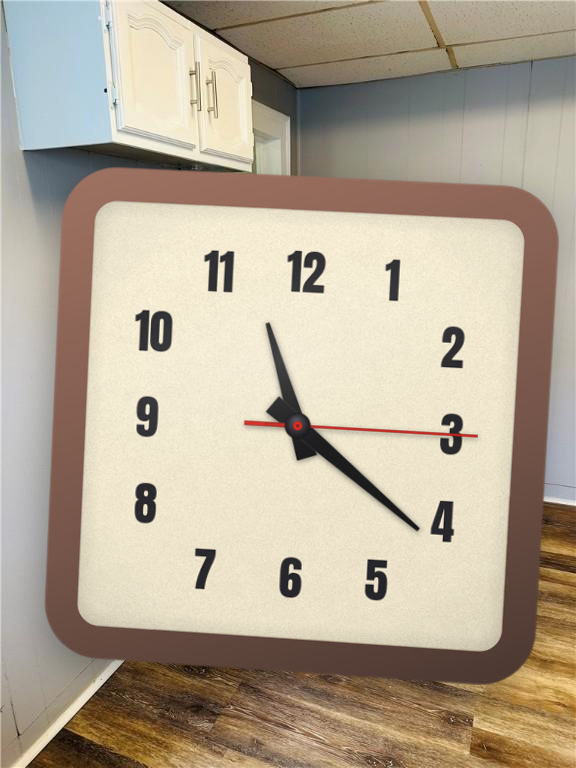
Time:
**11:21:15**
